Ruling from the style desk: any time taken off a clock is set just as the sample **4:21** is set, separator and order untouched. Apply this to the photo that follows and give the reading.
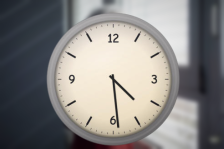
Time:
**4:29**
